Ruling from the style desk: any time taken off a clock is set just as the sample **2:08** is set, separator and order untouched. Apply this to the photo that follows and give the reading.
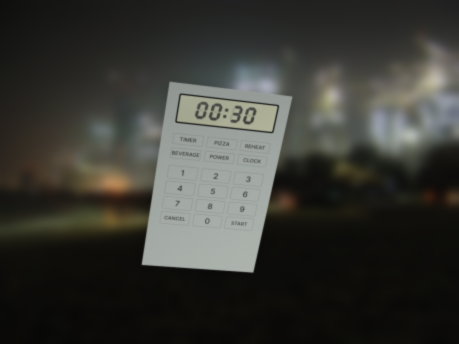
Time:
**0:30**
